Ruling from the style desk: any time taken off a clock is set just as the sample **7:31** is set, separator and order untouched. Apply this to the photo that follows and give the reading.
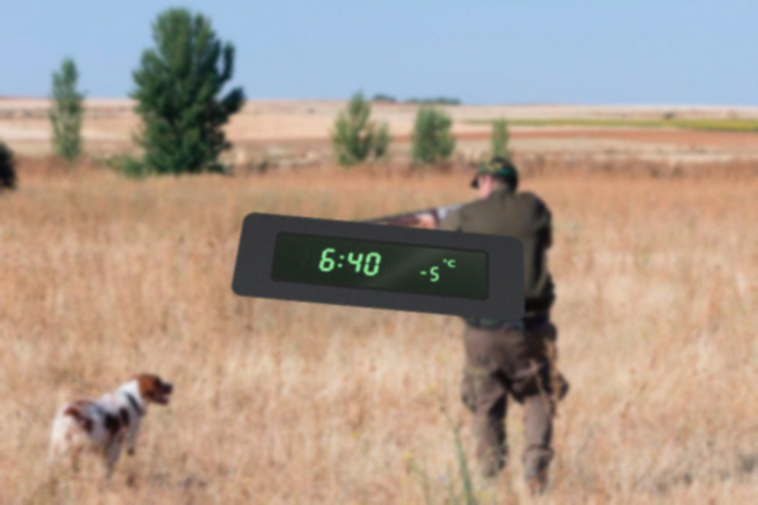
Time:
**6:40**
